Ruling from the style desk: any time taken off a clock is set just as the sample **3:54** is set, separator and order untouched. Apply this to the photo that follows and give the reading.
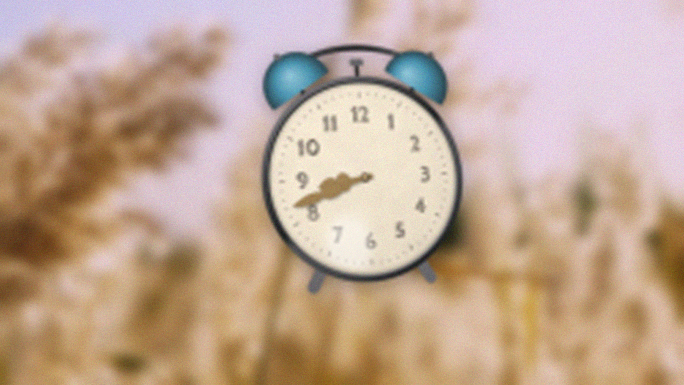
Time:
**8:42**
